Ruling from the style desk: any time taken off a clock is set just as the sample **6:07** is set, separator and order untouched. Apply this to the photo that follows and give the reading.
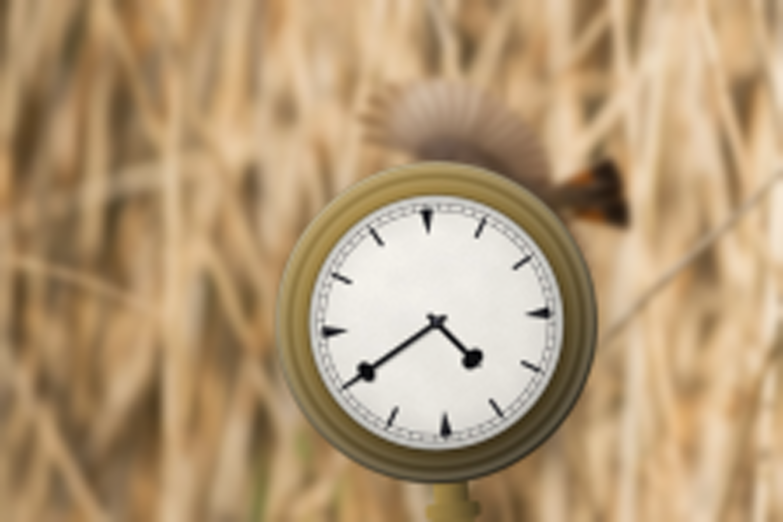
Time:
**4:40**
